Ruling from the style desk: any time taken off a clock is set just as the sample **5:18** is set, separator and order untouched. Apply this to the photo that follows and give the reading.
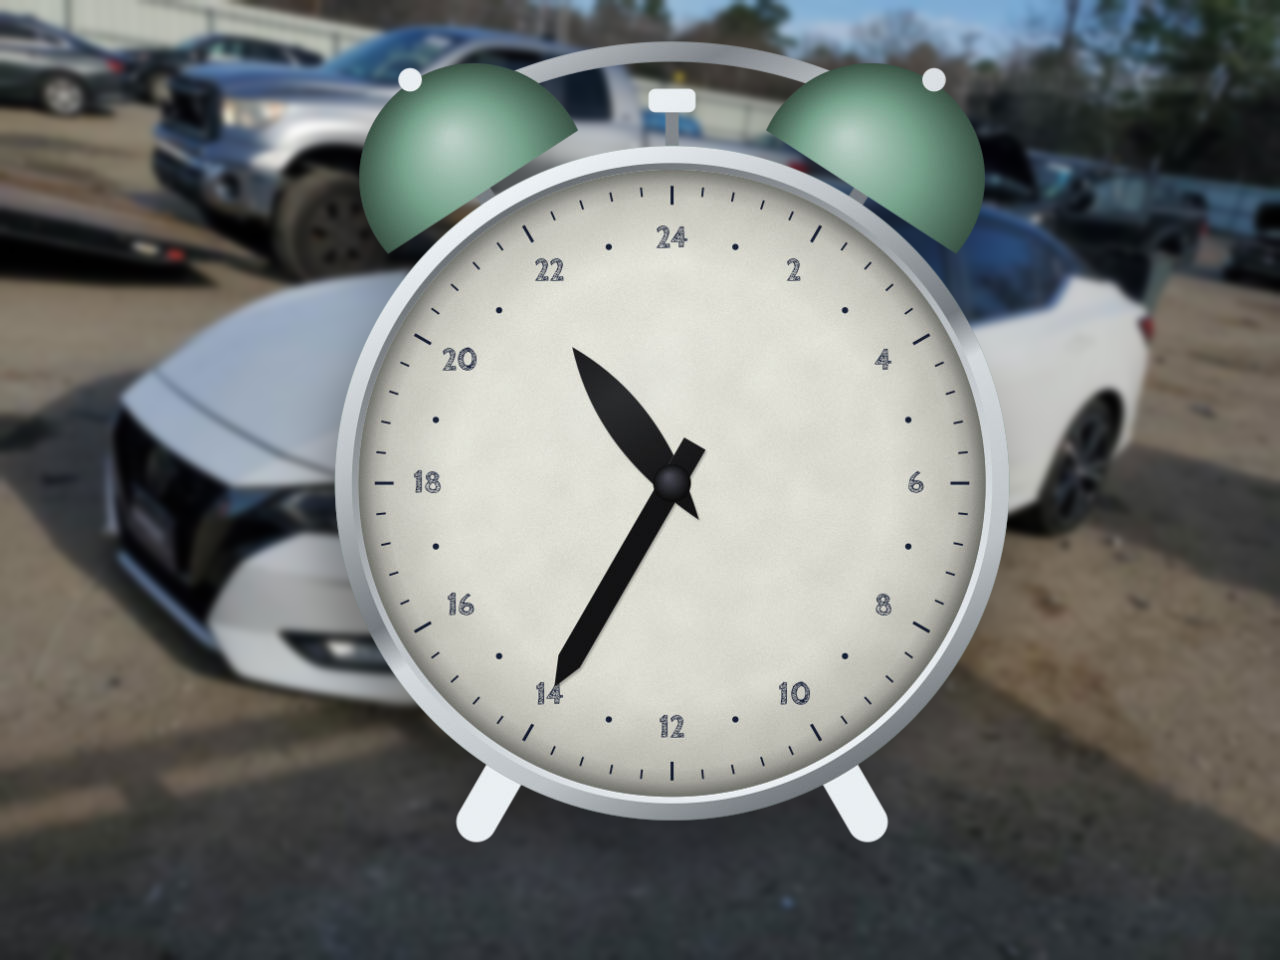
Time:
**21:35**
